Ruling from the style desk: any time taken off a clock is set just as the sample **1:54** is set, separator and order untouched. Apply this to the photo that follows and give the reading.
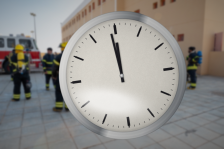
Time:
**11:59**
